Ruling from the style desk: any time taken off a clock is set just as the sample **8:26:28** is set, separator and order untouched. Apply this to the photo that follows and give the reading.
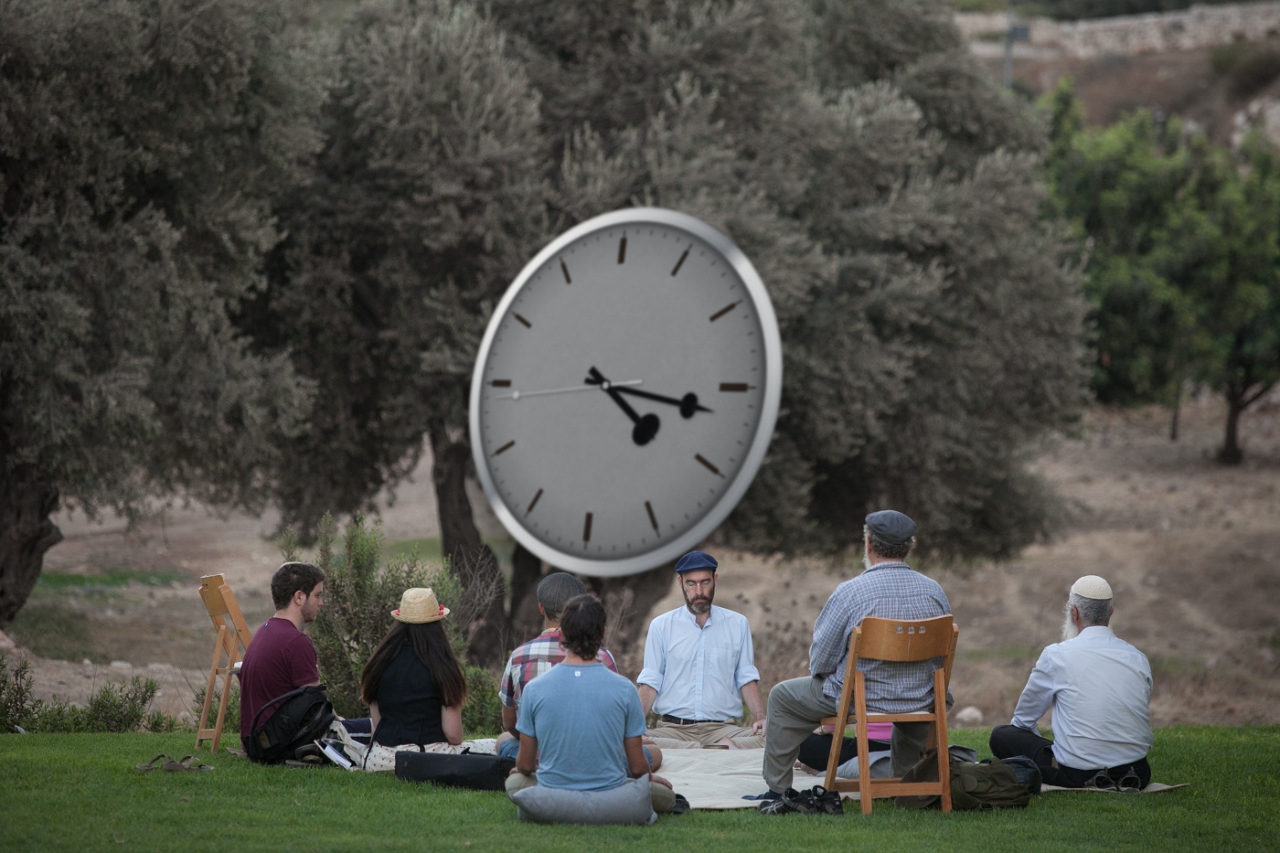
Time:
**4:16:44**
